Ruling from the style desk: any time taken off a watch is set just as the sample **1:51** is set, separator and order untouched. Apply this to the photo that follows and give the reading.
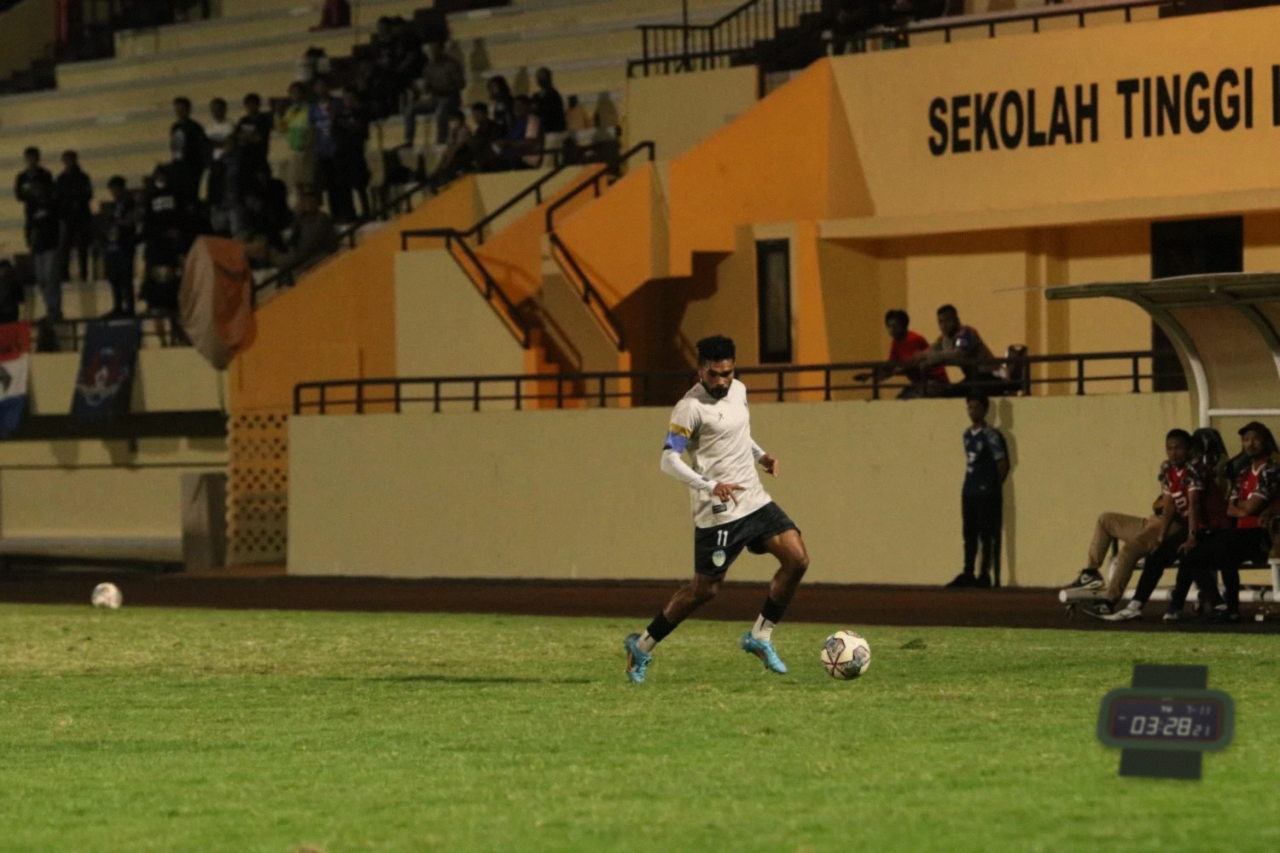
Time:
**3:28**
